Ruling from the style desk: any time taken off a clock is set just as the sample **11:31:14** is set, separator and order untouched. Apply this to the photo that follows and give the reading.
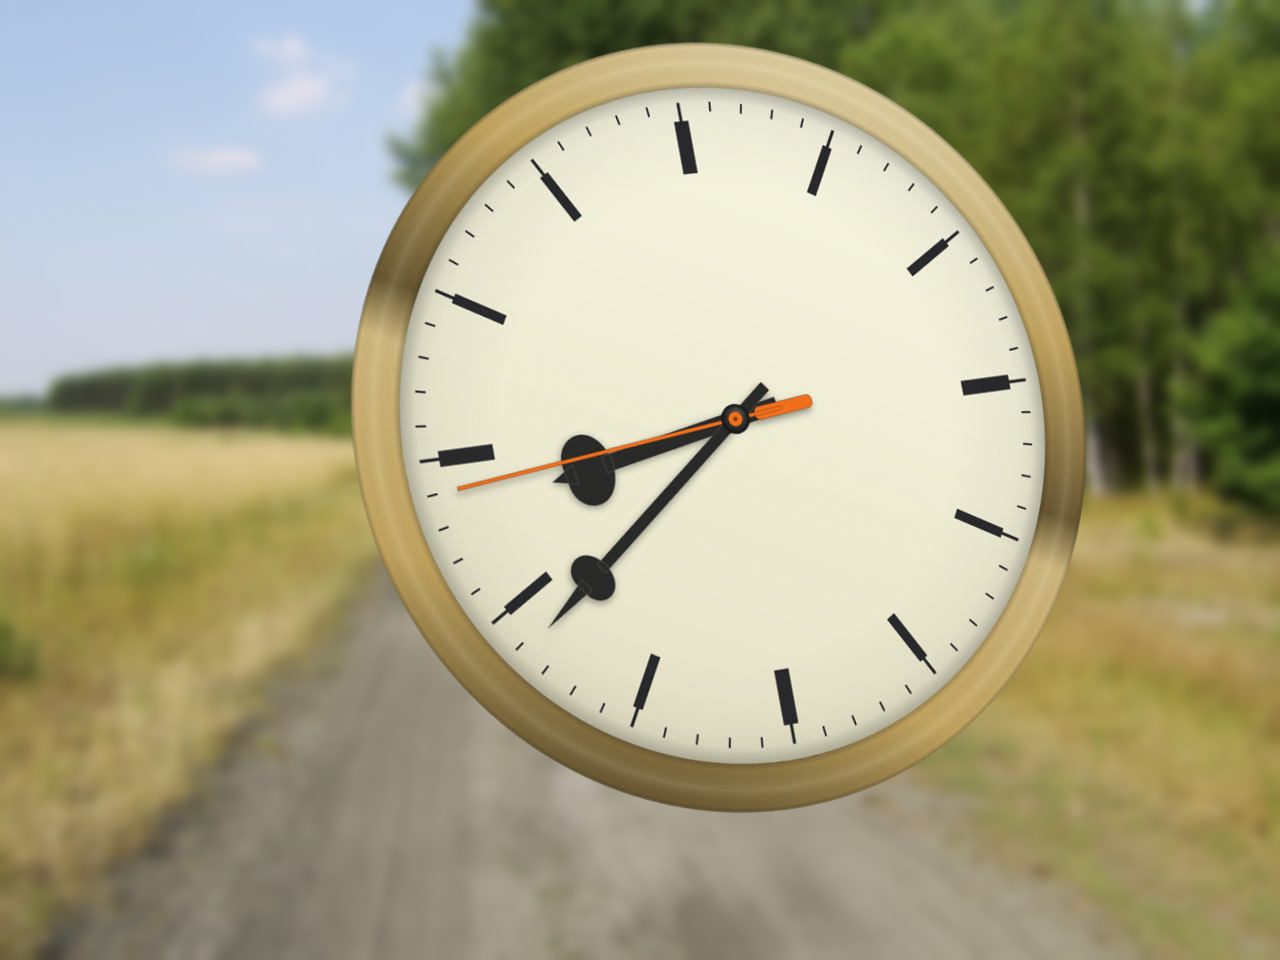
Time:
**8:38:44**
